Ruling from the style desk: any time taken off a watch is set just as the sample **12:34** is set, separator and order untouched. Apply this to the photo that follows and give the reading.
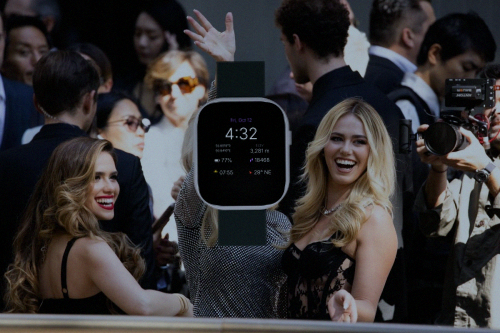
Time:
**4:32**
